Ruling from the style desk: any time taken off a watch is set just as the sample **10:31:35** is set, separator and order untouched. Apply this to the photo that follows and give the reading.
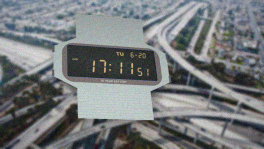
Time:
**17:11:51**
